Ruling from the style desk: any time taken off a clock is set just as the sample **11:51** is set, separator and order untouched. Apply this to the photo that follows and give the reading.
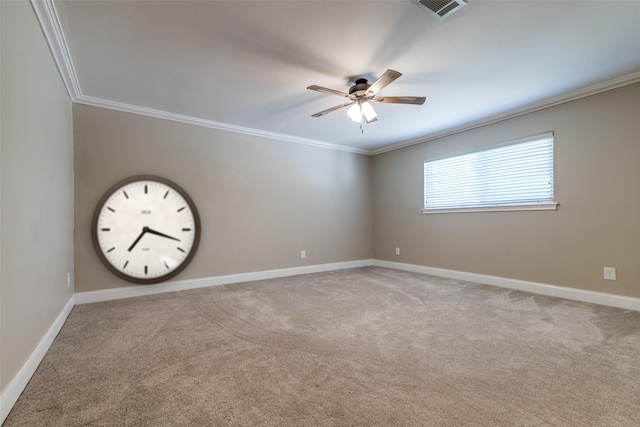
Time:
**7:18**
